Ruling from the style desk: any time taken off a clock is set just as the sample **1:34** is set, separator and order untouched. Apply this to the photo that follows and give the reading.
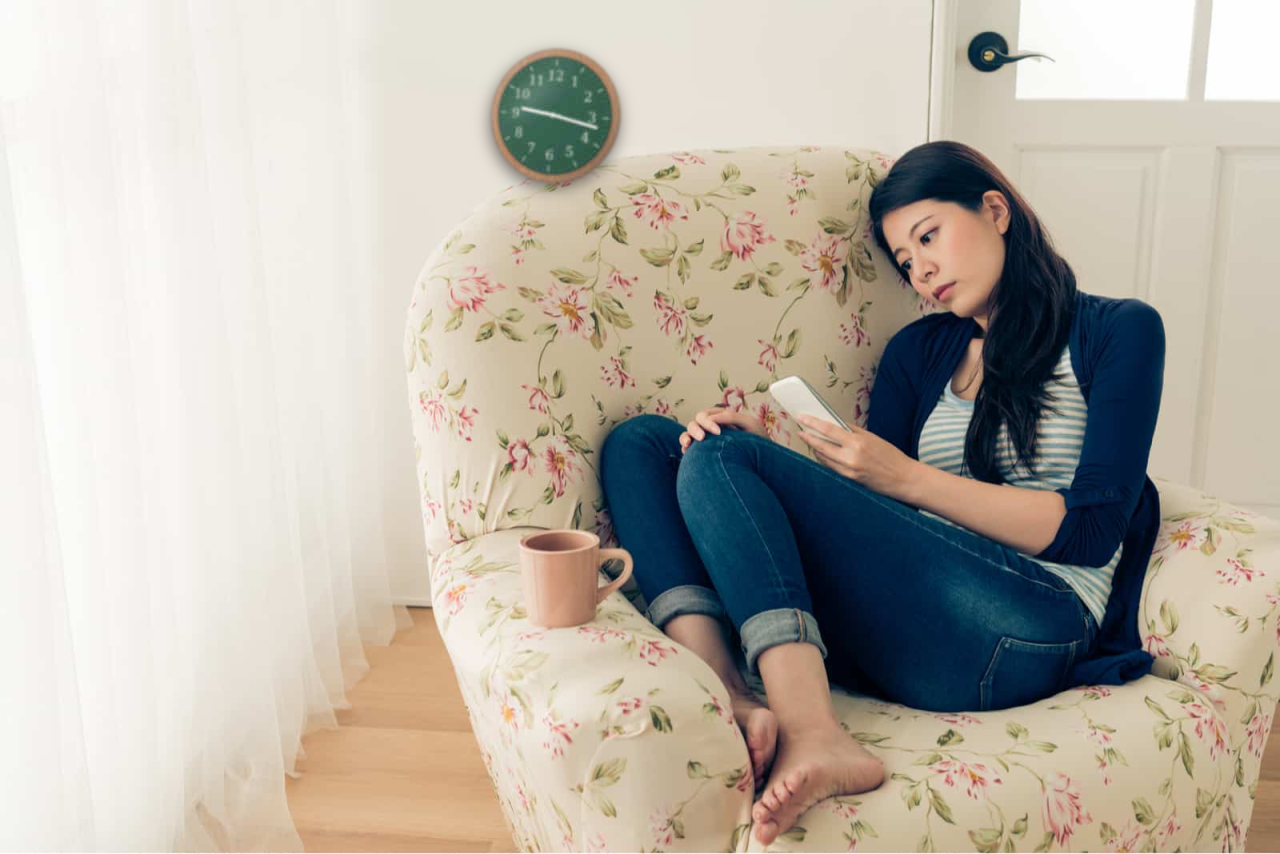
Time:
**9:17**
